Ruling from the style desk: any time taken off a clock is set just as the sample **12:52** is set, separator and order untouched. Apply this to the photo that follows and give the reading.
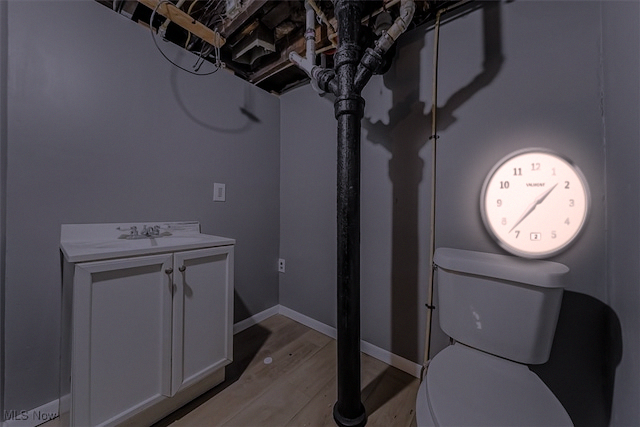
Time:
**1:37**
